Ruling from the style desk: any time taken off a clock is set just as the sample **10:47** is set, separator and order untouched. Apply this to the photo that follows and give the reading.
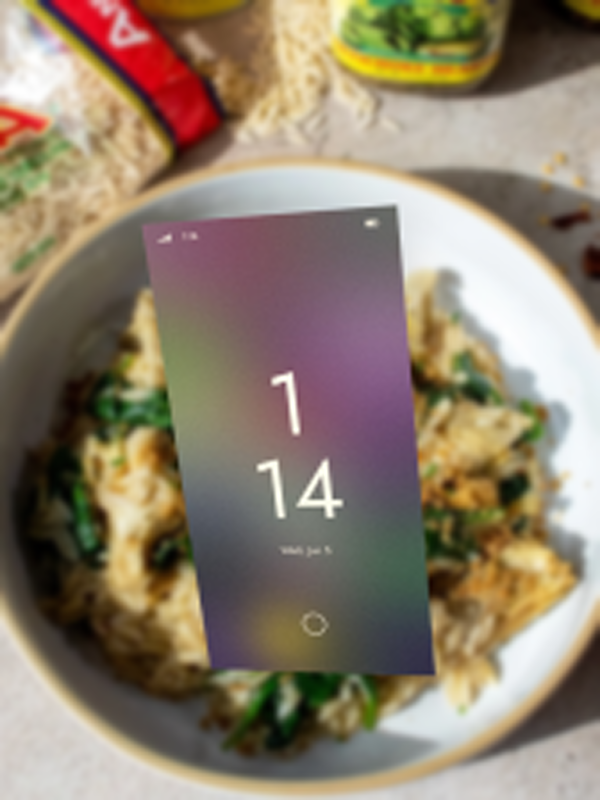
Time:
**1:14**
